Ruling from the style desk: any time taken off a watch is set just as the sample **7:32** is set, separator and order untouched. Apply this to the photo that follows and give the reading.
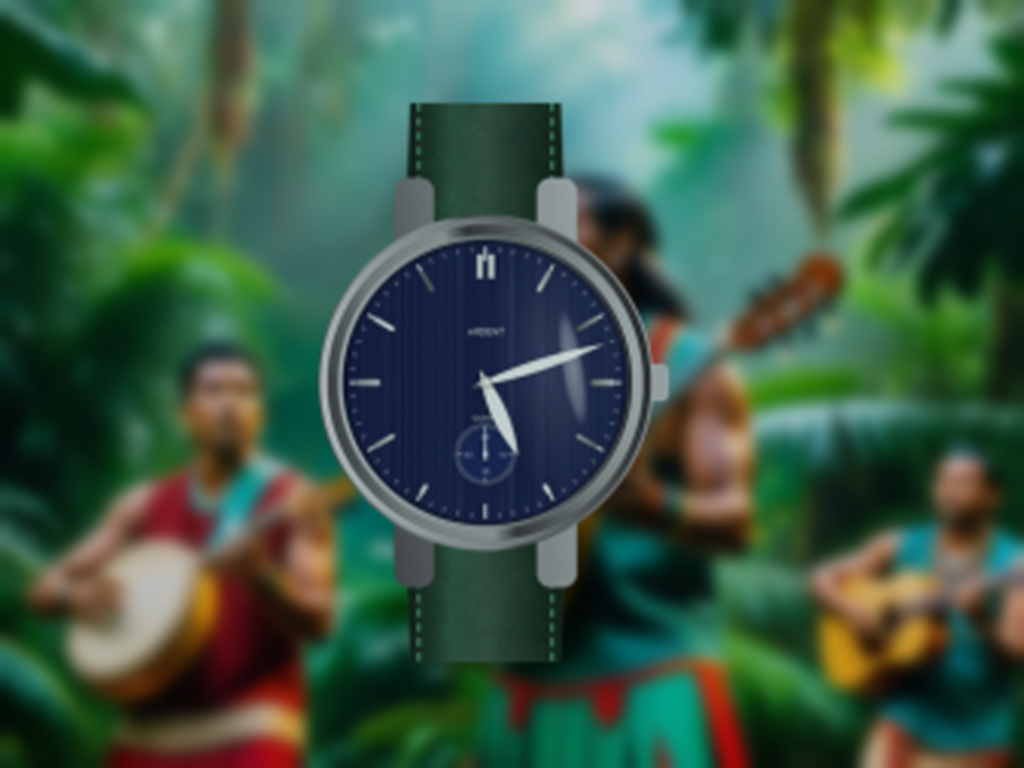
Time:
**5:12**
